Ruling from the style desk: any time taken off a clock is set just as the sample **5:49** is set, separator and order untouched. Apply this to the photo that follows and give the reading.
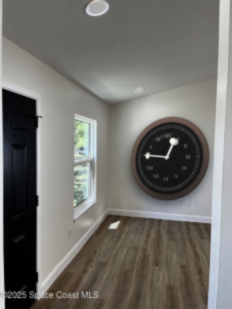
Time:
**12:46**
